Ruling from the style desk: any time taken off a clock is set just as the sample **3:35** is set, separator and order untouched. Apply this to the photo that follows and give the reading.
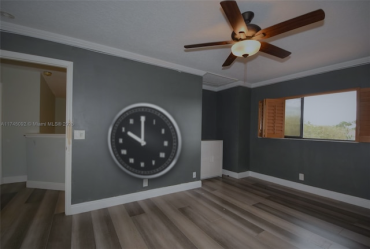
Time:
**10:00**
